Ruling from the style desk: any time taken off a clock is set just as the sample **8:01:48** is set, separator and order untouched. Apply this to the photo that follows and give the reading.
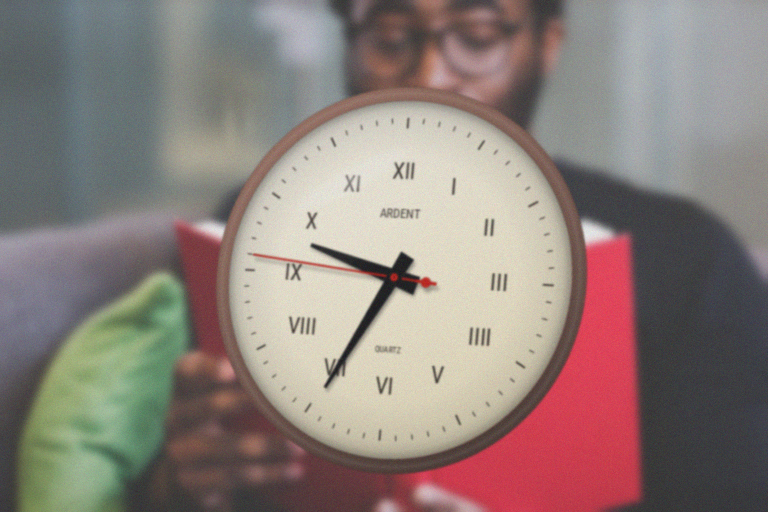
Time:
**9:34:46**
